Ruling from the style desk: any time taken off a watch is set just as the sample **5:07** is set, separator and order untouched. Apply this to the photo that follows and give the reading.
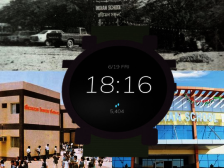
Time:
**18:16**
